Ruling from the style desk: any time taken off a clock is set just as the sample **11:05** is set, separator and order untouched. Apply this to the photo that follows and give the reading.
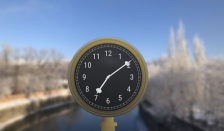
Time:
**7:09**
